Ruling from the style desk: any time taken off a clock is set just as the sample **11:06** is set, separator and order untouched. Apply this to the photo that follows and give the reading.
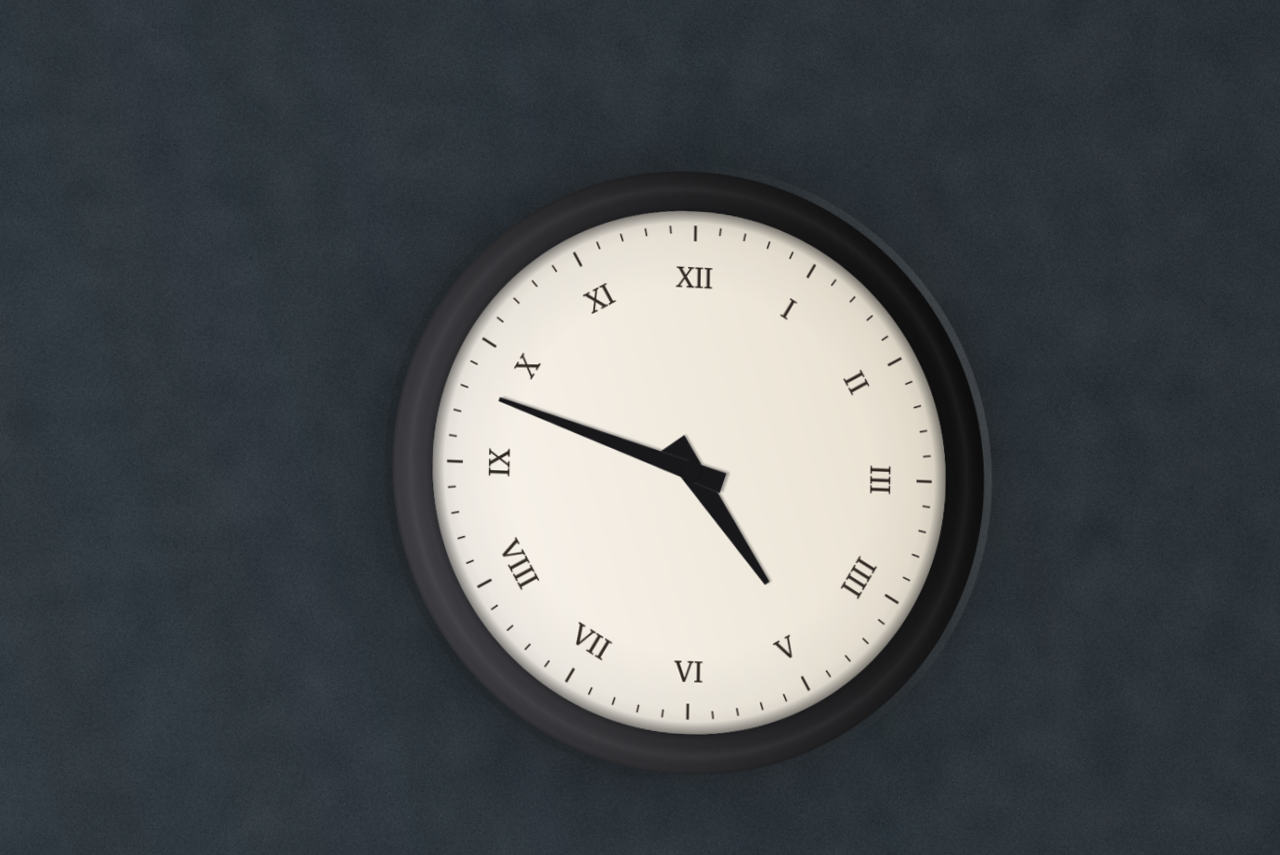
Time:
**4:48**
